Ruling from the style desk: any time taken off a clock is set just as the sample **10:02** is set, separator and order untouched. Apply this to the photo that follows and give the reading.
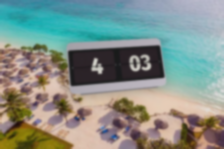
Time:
**4:03**
